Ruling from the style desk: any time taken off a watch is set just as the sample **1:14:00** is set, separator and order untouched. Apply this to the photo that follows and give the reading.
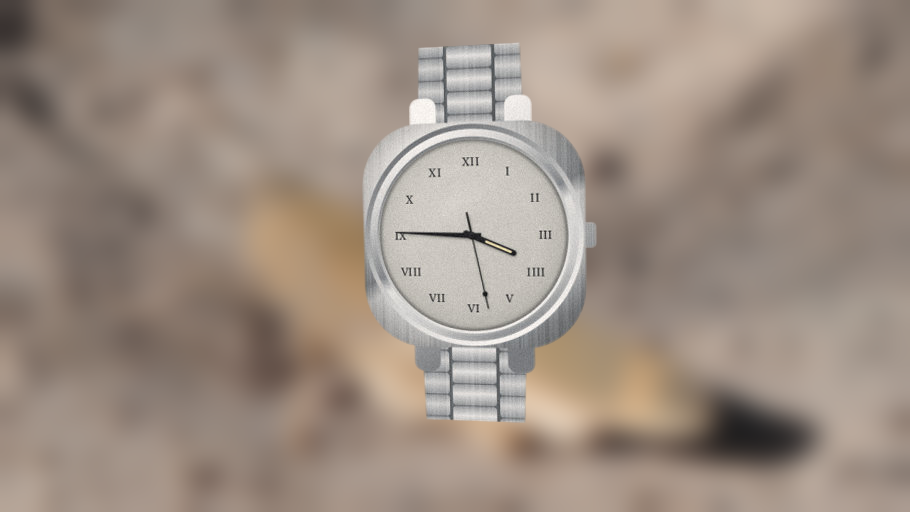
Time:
**3:45:28**
